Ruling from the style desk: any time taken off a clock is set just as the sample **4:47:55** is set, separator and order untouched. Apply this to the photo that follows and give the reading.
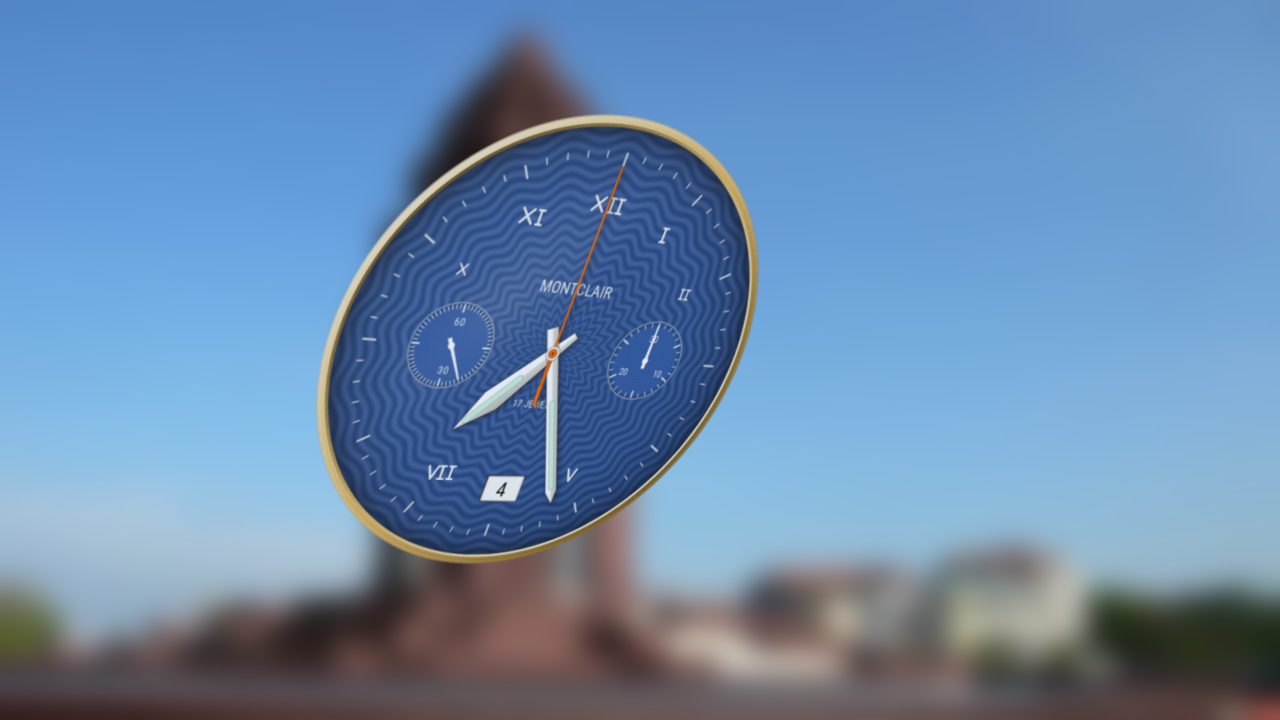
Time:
**7:26:25**
